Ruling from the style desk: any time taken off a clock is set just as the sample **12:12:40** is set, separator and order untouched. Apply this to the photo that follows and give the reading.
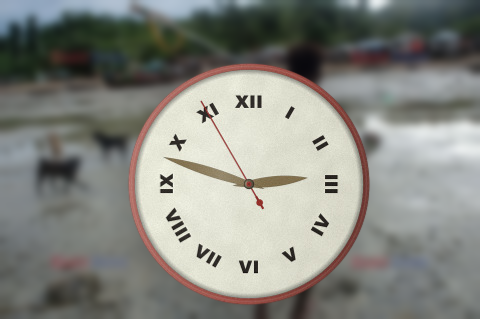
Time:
**2:47:55**
